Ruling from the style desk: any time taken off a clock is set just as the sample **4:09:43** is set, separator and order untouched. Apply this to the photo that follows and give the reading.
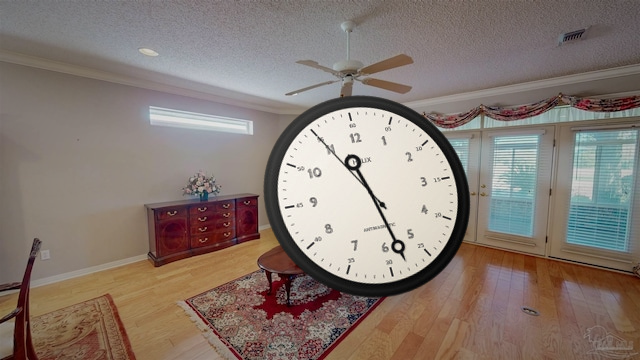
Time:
**11:27:55**
